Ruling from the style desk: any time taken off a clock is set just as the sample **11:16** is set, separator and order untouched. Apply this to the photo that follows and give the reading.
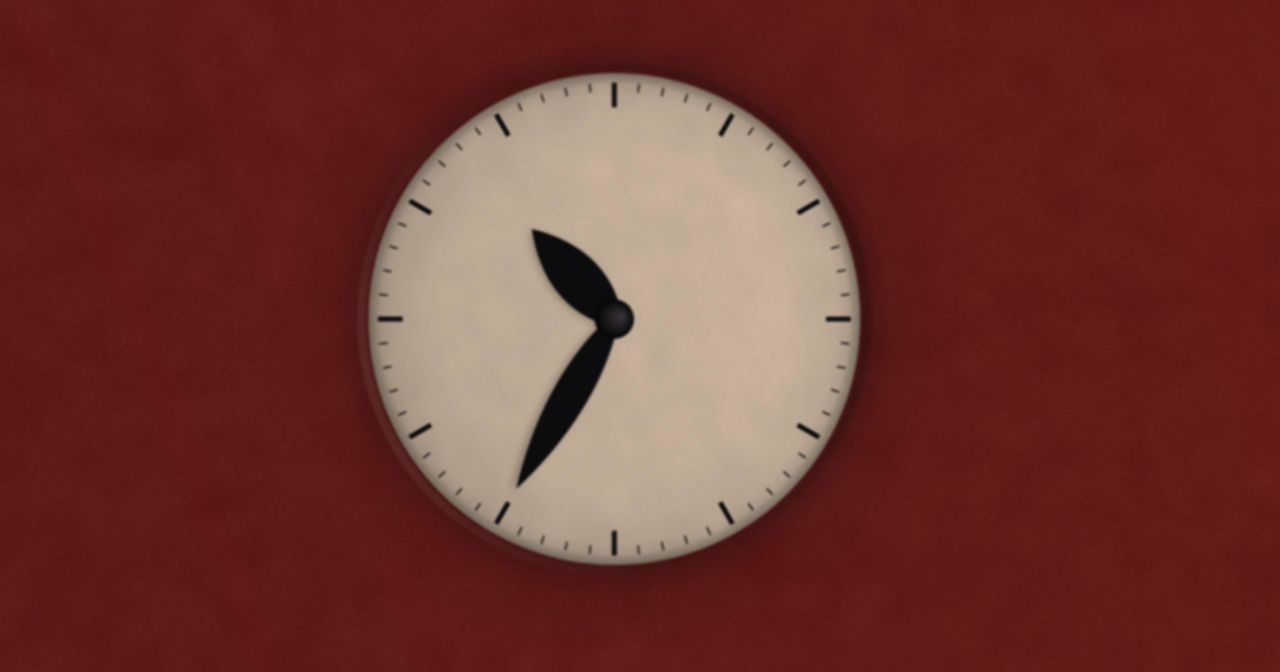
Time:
**10:35**
